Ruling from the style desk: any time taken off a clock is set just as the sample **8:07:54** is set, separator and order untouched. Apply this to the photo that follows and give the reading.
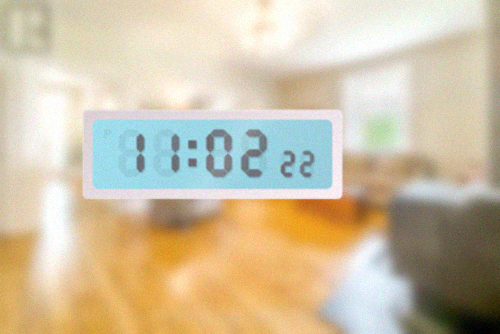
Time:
**11:02:22**
